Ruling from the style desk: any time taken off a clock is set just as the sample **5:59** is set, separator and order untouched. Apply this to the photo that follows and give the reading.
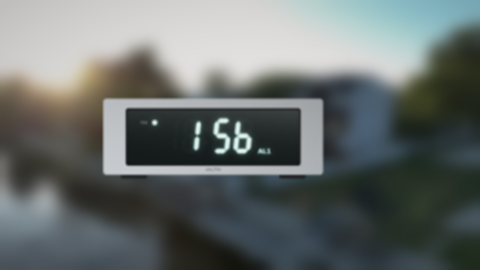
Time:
**1:56**
